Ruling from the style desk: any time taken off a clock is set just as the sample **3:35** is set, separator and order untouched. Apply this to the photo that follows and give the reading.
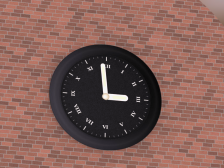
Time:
**2:59**
